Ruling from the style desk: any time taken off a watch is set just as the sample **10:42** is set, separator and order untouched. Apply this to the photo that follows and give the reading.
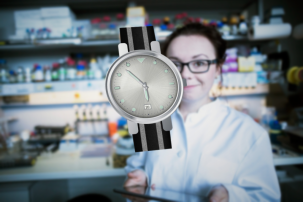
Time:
**5:53**
